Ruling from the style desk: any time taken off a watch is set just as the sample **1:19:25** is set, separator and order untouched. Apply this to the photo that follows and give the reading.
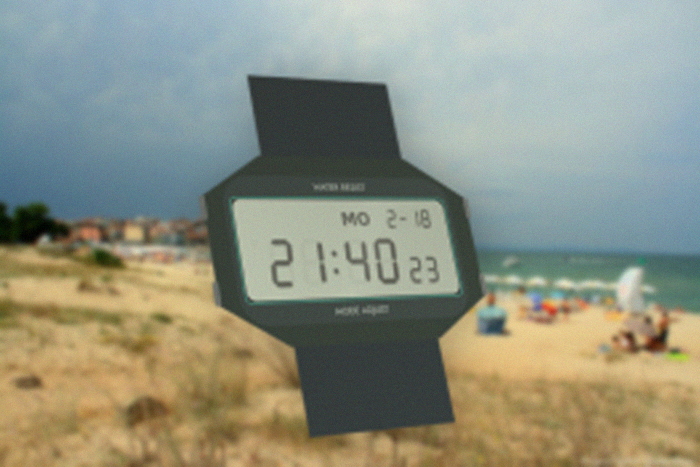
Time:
**21:40:23**
